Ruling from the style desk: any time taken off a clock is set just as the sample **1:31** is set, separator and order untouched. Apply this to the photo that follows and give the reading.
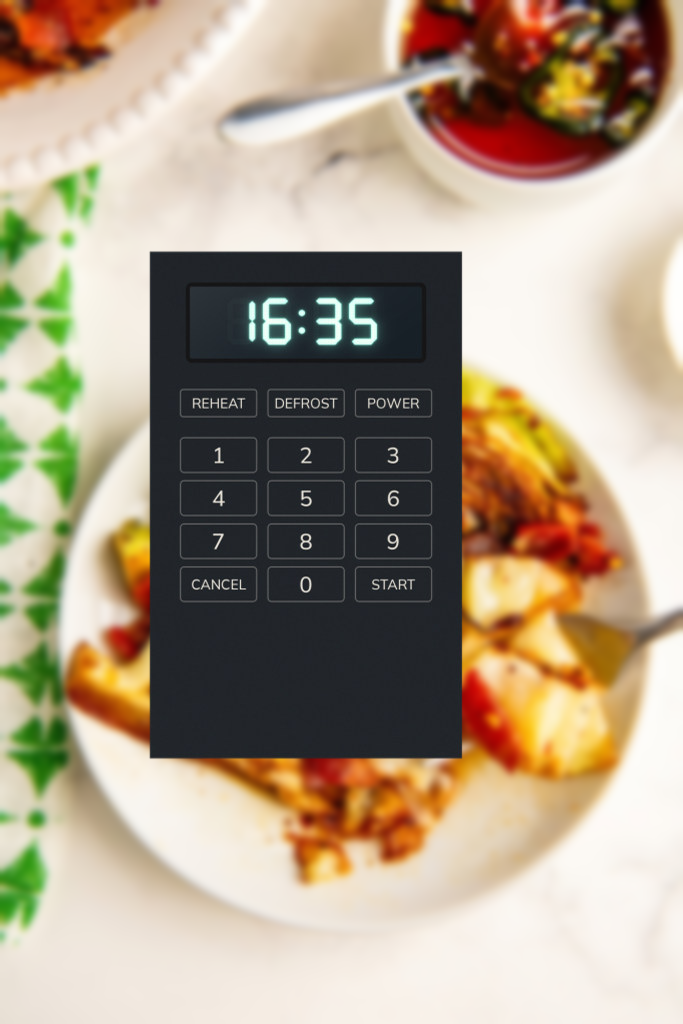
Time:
**16:35**
